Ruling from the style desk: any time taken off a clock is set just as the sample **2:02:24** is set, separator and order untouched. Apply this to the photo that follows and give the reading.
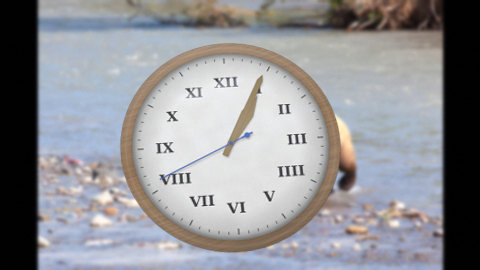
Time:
**1:04:41**
